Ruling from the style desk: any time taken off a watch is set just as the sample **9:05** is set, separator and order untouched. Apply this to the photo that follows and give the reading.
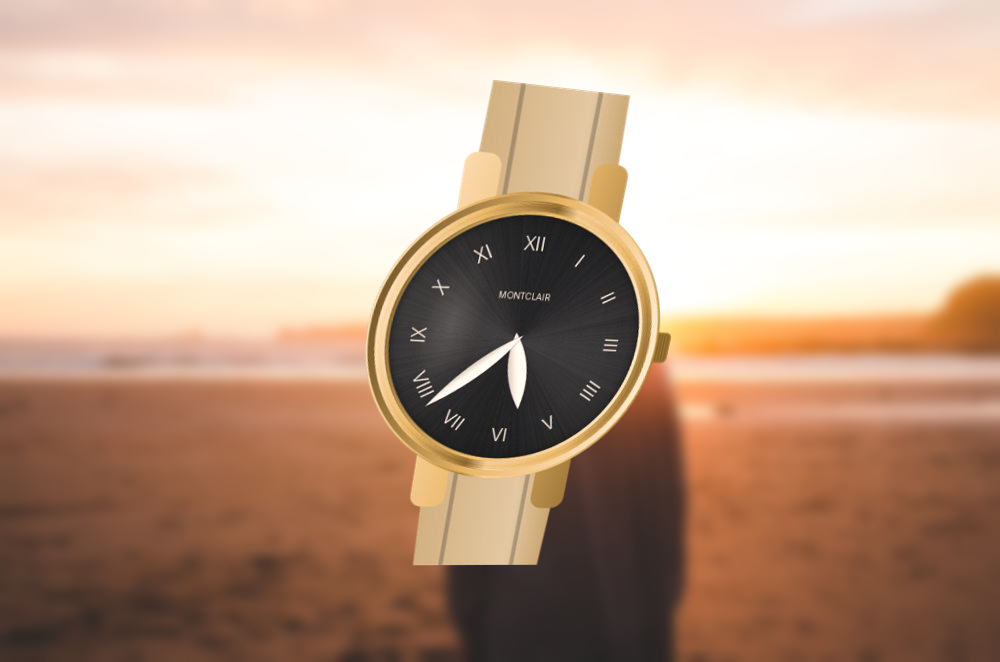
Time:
**5:38**
